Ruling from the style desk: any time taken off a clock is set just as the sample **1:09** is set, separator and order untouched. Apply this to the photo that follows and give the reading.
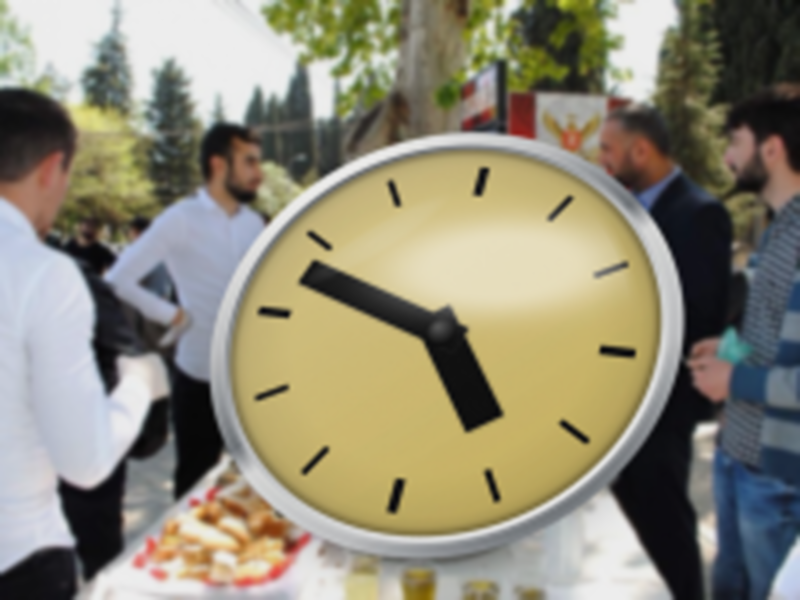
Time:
**4:48**
